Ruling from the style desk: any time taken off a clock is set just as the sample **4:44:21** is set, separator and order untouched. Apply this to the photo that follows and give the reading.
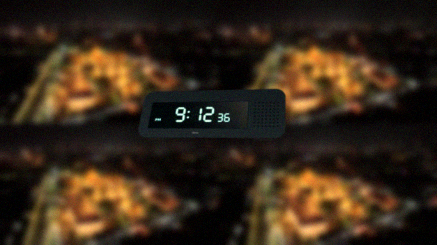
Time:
**9:12:36**
